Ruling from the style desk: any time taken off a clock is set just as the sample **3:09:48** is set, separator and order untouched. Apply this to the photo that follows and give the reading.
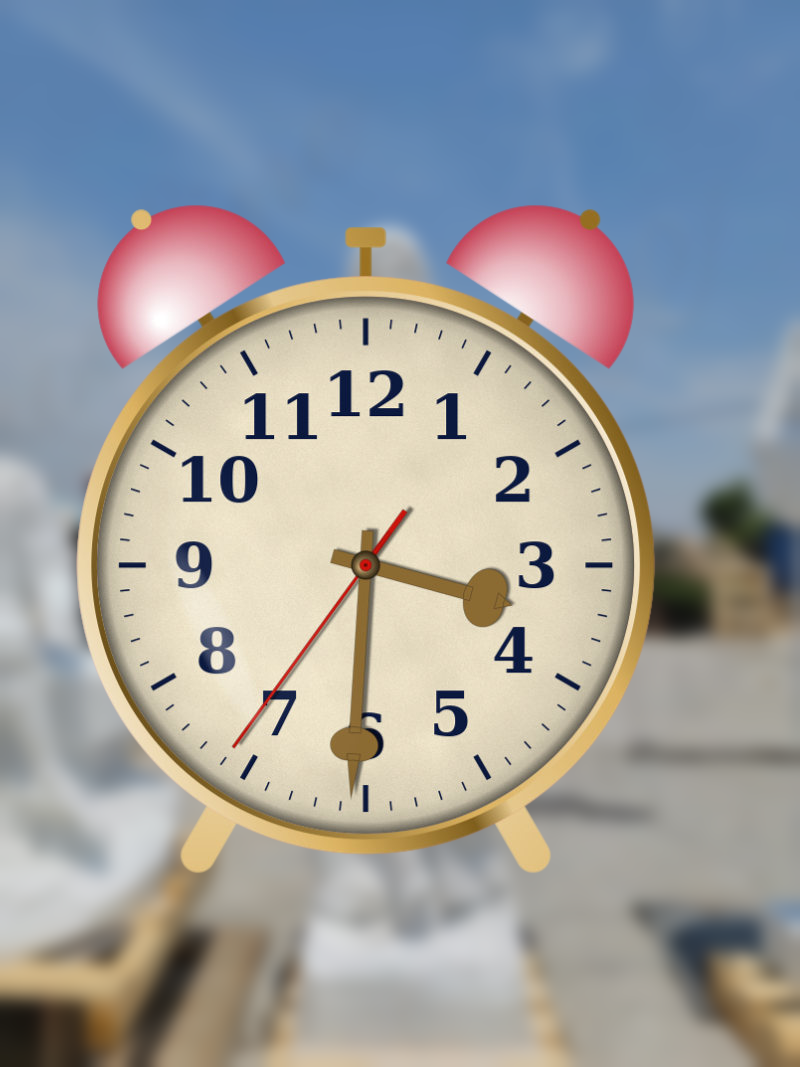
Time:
**3:30:36**
